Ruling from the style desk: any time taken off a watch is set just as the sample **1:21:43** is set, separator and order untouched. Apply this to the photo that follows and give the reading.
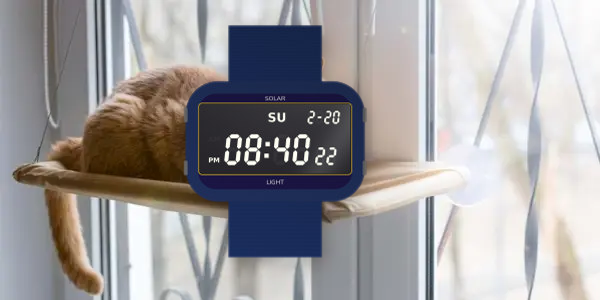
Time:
**8:40:22**
